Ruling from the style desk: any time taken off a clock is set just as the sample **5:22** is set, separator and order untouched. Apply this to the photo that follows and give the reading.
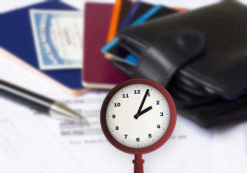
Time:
**2:04**
